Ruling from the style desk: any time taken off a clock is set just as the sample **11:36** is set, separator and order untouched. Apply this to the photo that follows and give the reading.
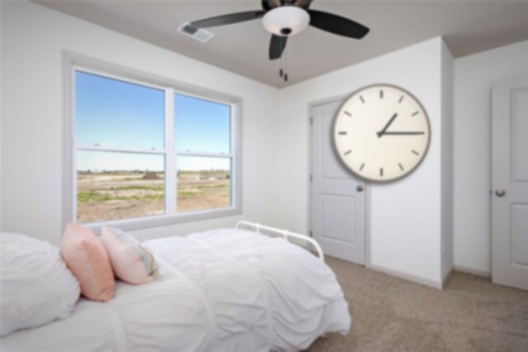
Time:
**1:15**
